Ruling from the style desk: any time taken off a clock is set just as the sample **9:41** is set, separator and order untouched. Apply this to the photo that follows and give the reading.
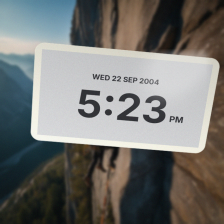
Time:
**5:23**
